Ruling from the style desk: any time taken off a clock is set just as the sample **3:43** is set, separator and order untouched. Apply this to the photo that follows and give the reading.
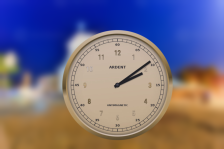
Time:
**2:09**
